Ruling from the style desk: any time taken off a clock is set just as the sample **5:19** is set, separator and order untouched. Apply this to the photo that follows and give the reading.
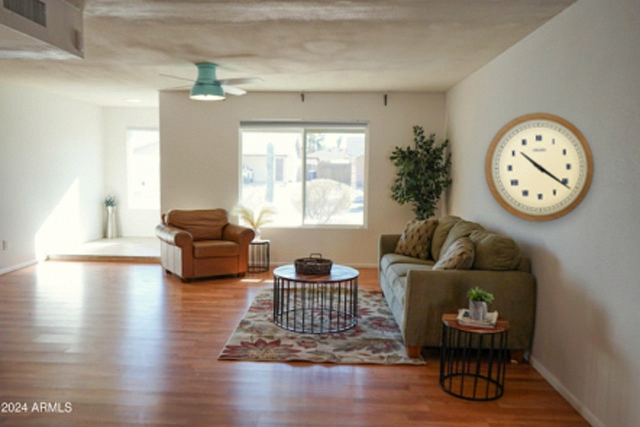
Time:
**10:21**
